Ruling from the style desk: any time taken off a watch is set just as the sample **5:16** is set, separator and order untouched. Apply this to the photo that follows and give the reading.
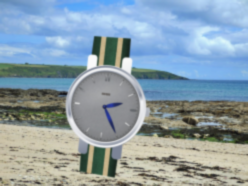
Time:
**2:25**
